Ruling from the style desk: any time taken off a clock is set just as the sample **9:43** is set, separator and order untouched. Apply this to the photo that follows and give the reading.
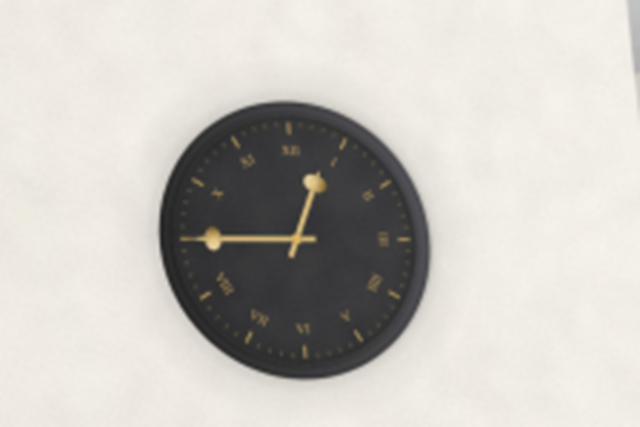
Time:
**12:45**
